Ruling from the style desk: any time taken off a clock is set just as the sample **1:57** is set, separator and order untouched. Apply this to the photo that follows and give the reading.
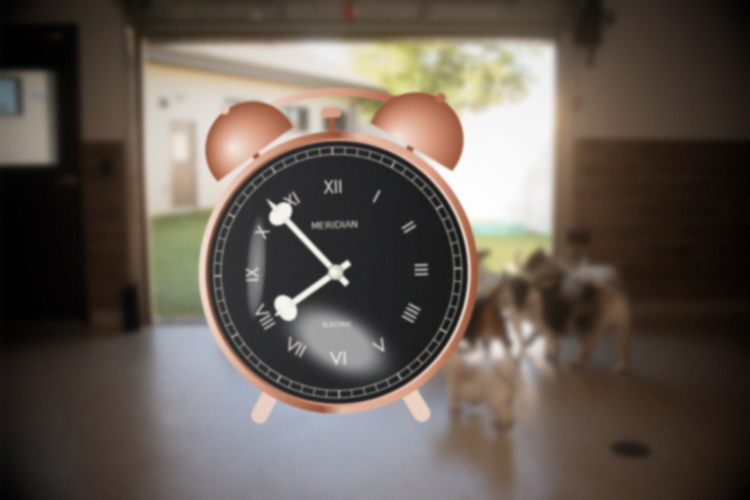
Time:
**7:53**
